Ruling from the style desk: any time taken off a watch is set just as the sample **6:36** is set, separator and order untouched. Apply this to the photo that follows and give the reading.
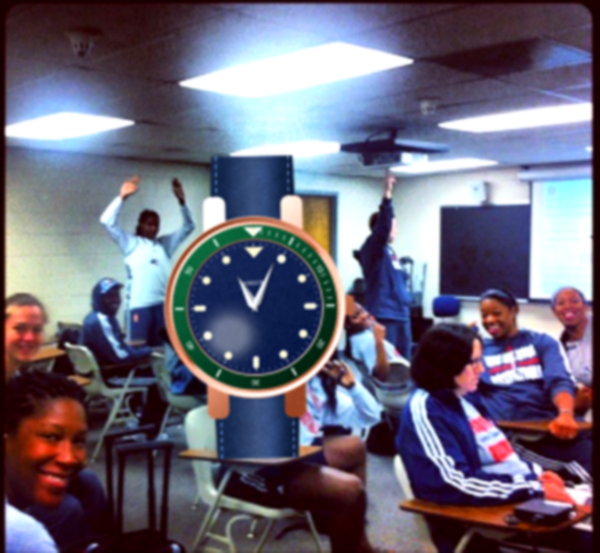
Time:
**11:04**
